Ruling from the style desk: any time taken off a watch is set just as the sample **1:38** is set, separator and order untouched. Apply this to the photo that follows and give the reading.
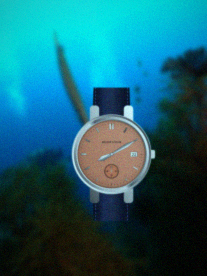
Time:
**8:10**
